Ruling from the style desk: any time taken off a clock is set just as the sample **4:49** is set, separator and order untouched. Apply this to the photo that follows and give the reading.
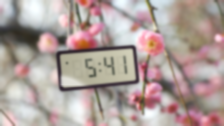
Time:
**5:41**
